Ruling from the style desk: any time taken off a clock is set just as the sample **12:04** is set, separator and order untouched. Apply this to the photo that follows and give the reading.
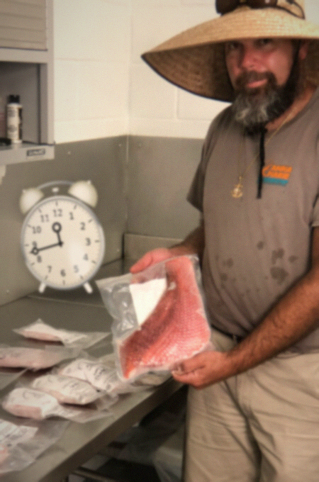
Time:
**11:43**
